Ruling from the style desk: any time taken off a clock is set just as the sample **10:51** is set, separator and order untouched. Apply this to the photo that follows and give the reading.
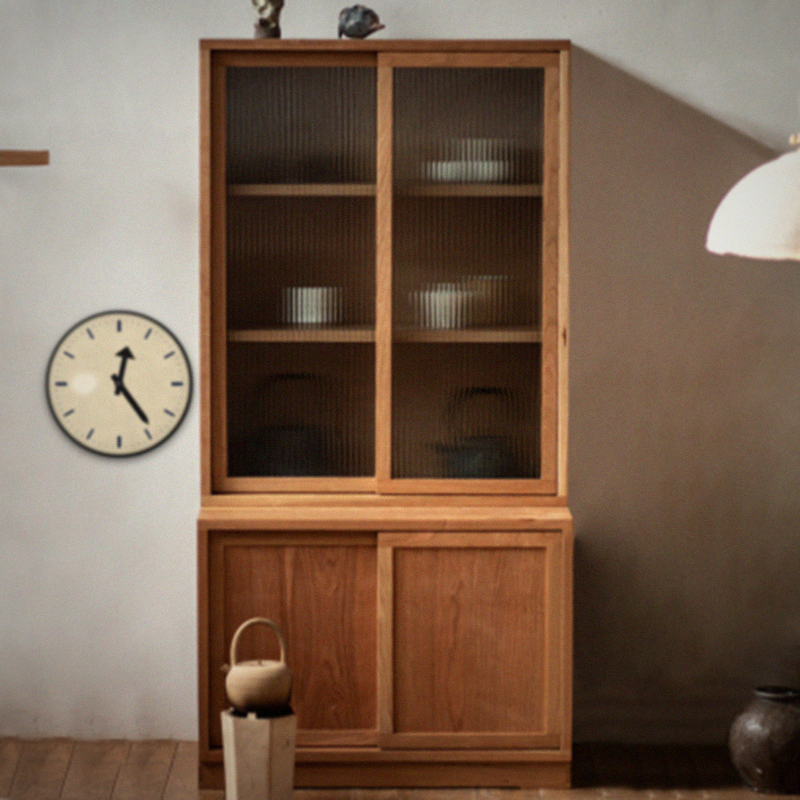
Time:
**12:24**
